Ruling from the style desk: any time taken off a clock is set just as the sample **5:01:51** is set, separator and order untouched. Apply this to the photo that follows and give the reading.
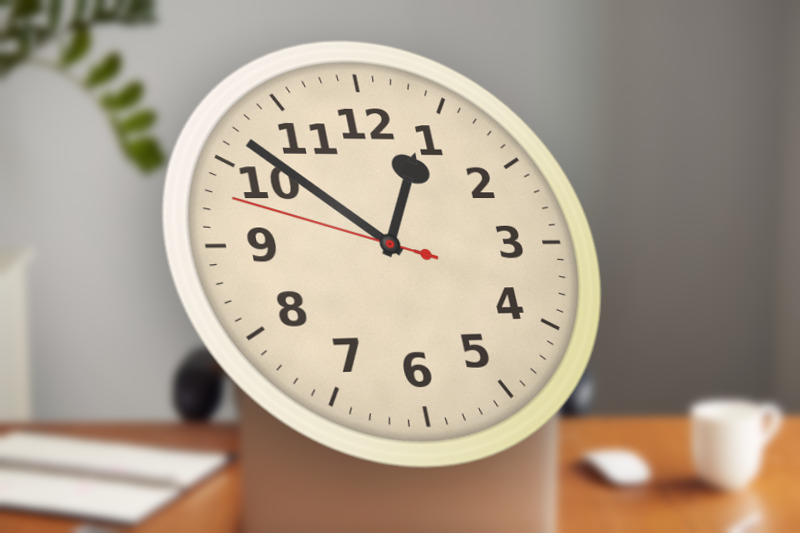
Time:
**12:51:48**
